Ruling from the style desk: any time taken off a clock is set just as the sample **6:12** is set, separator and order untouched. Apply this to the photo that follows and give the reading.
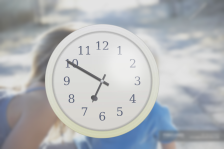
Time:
**6:50**
